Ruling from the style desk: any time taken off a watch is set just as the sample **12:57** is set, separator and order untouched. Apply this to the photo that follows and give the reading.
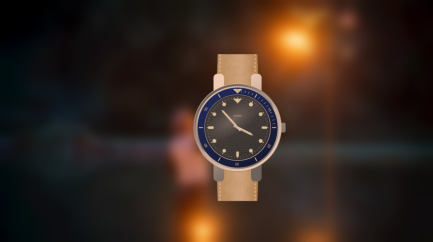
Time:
**3:53**
